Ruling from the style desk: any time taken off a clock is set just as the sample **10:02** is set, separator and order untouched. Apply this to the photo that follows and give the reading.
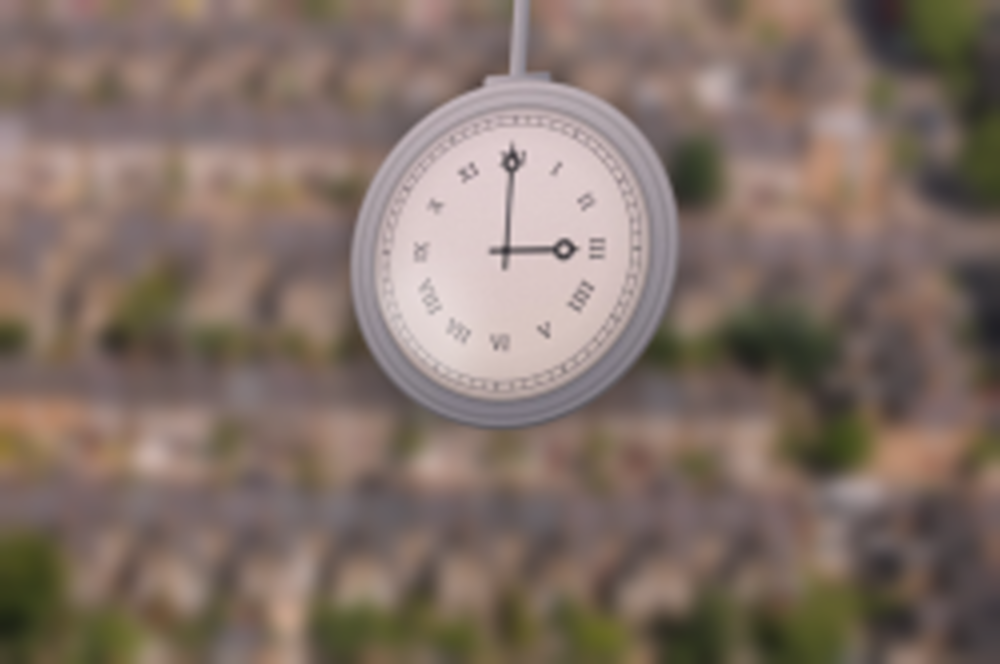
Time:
**3:00**
